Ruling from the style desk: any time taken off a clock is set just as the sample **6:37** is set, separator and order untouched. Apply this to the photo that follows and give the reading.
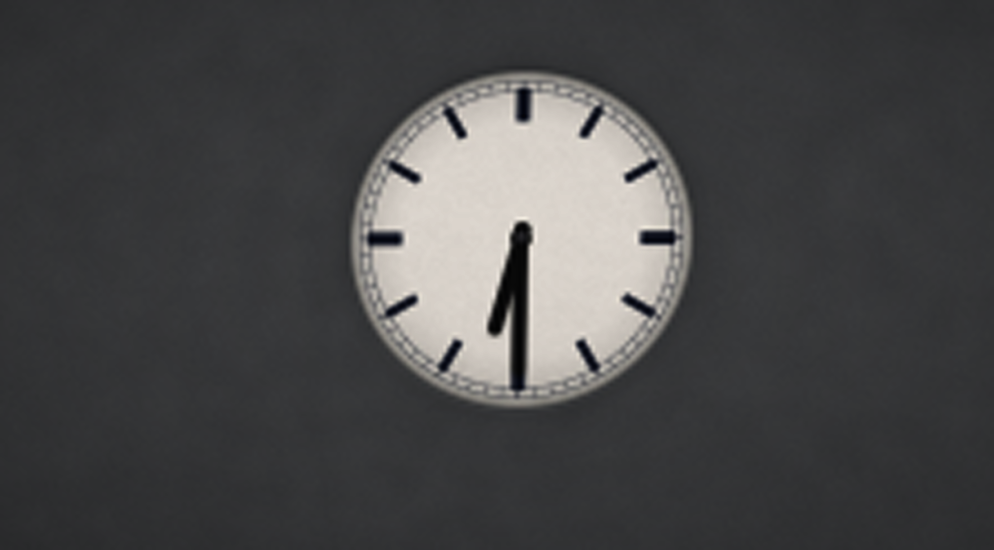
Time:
**6:30**
